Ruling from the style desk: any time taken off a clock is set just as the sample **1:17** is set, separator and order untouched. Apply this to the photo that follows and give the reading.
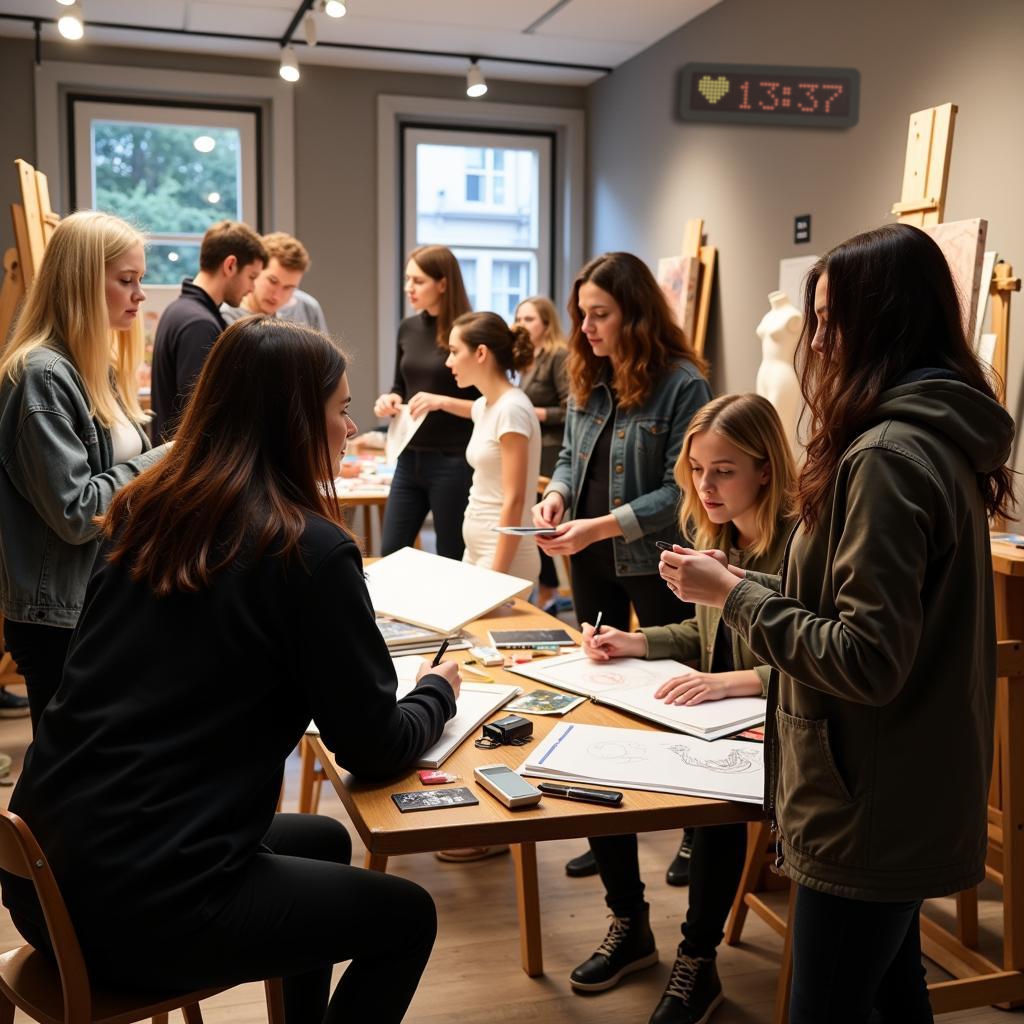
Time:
**13:37**
